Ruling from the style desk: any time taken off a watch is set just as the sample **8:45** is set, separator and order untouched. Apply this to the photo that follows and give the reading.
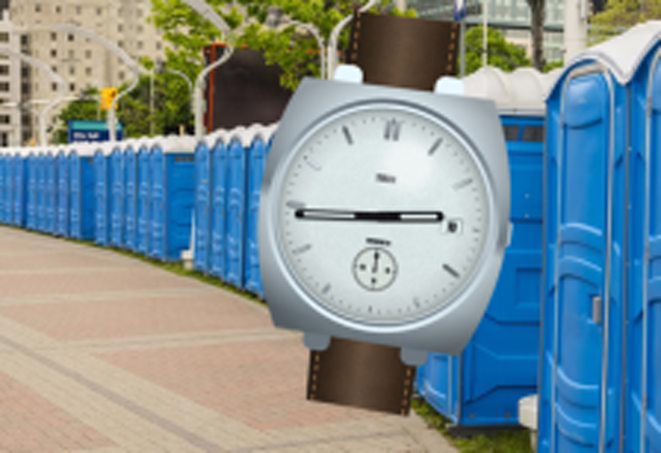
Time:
**2:44**
